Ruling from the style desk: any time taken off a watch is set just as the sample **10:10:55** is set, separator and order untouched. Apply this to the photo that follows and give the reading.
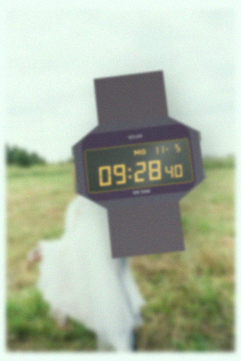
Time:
**9:28:40**
